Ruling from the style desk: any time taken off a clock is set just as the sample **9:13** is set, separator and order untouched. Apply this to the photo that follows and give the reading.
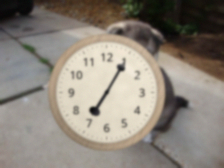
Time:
**7:05**
